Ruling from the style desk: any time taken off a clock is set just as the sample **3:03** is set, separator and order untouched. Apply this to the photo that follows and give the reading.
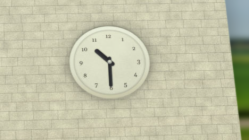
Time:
**10:30**
